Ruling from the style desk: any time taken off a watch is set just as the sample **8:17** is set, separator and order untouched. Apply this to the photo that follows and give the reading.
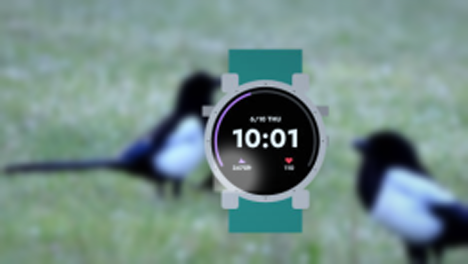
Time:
**10:01**
